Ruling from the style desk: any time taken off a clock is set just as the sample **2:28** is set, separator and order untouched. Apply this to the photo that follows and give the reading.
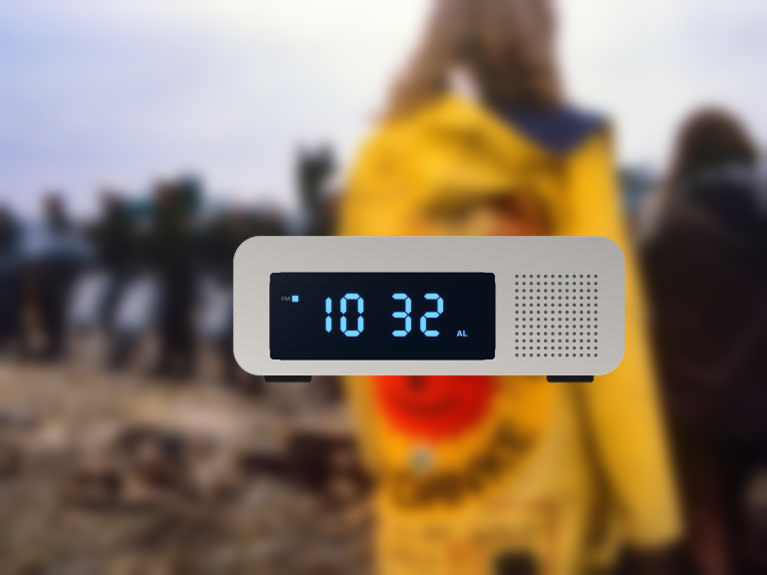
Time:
**10:32**
